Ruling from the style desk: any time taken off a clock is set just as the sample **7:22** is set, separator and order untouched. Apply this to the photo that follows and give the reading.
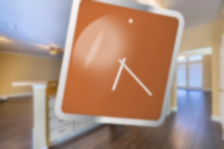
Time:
**6:21**
